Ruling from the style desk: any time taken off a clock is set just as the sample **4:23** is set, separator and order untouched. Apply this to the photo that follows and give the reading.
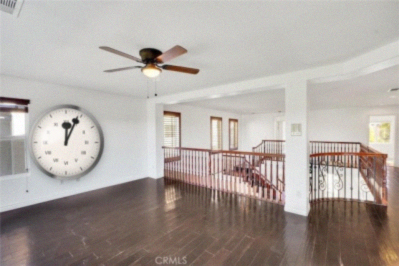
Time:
**12:04**
